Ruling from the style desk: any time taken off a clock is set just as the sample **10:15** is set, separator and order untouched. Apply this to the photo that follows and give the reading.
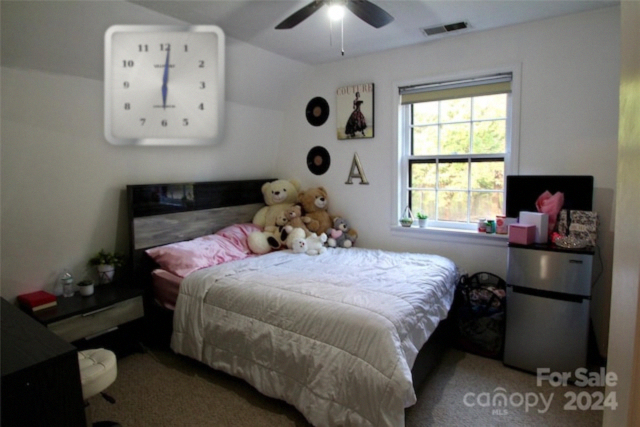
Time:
**6:01**
